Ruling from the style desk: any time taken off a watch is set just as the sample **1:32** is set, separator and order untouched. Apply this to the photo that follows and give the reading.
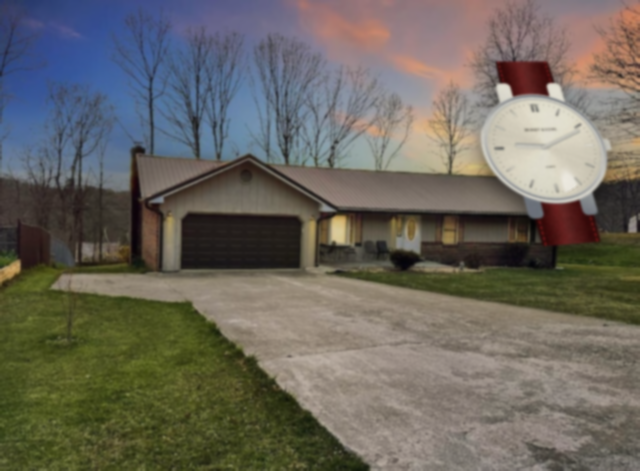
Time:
**9:11**
